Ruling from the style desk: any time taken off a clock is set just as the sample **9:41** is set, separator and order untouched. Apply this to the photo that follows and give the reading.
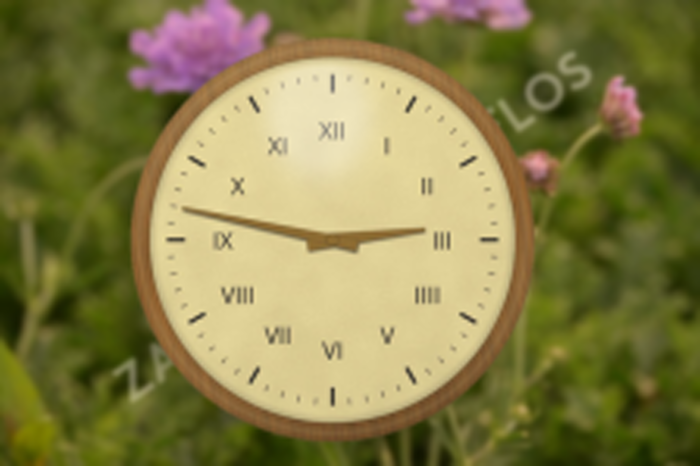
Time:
**2:47**
